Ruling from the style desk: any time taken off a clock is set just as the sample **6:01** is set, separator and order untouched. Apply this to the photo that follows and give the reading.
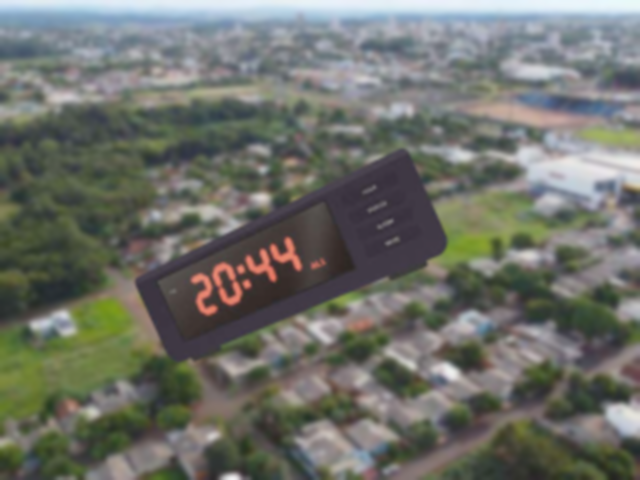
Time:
**20:44**
